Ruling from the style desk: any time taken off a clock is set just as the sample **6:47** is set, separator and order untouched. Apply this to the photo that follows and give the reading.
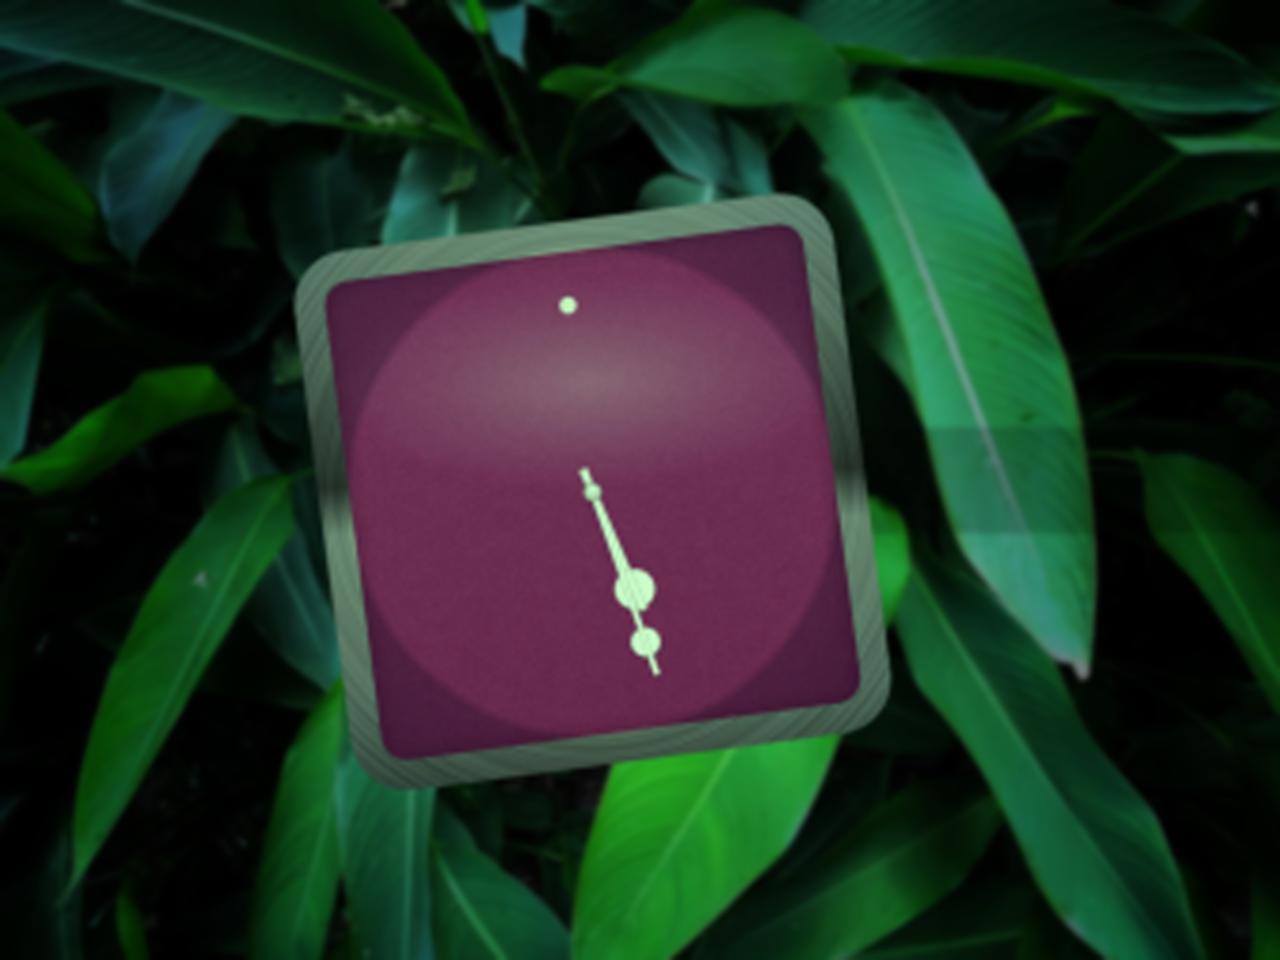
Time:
**5:28**
